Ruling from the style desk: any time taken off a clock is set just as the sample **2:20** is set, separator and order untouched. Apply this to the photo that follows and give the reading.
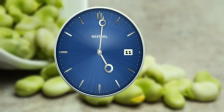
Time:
**5:01**
